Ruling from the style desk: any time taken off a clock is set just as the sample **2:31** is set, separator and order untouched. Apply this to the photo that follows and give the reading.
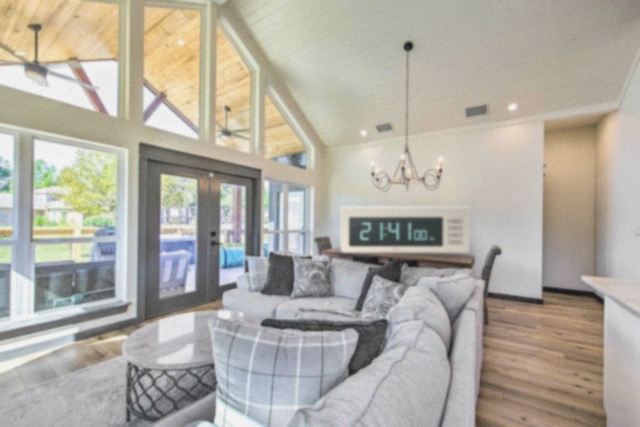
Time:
**21:41**
